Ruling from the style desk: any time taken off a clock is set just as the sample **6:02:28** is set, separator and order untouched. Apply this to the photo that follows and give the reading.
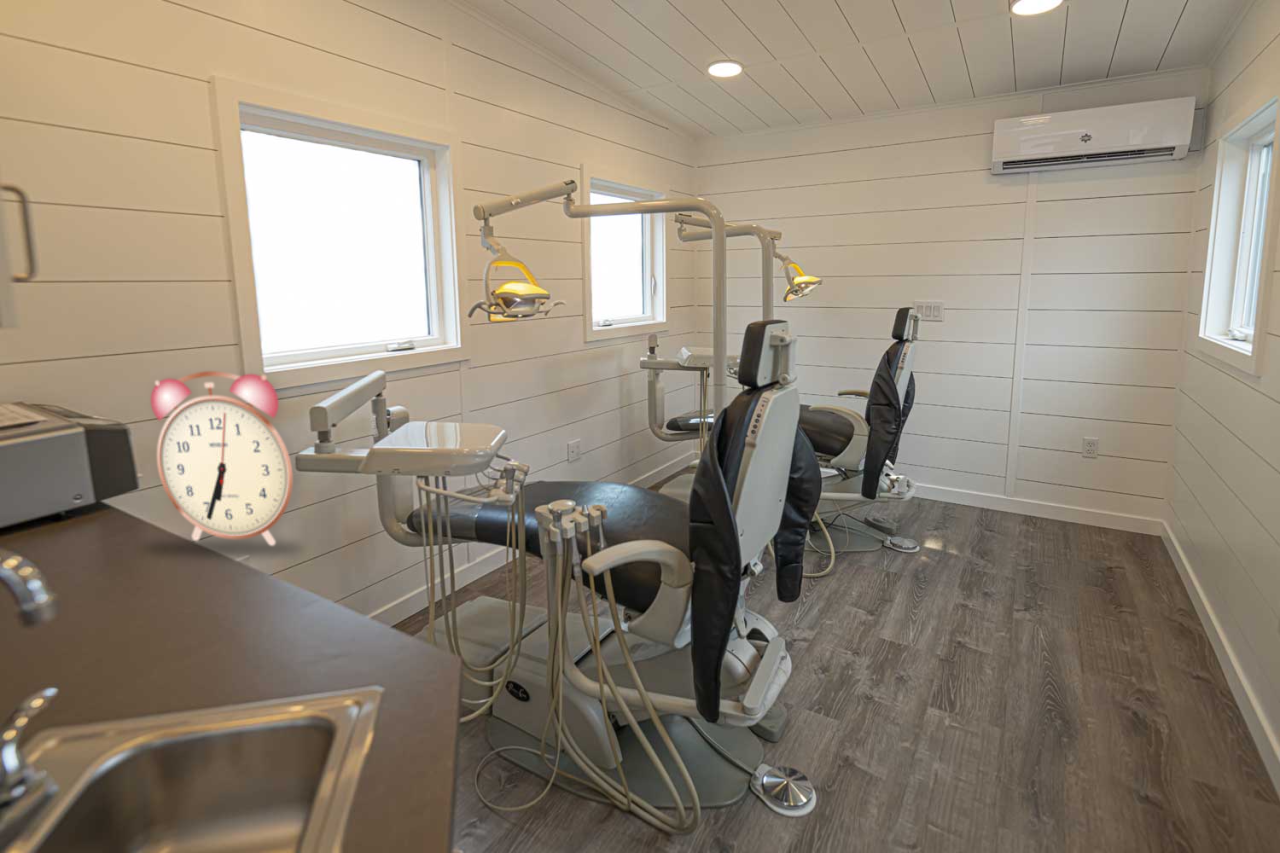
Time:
**6:34:02**
